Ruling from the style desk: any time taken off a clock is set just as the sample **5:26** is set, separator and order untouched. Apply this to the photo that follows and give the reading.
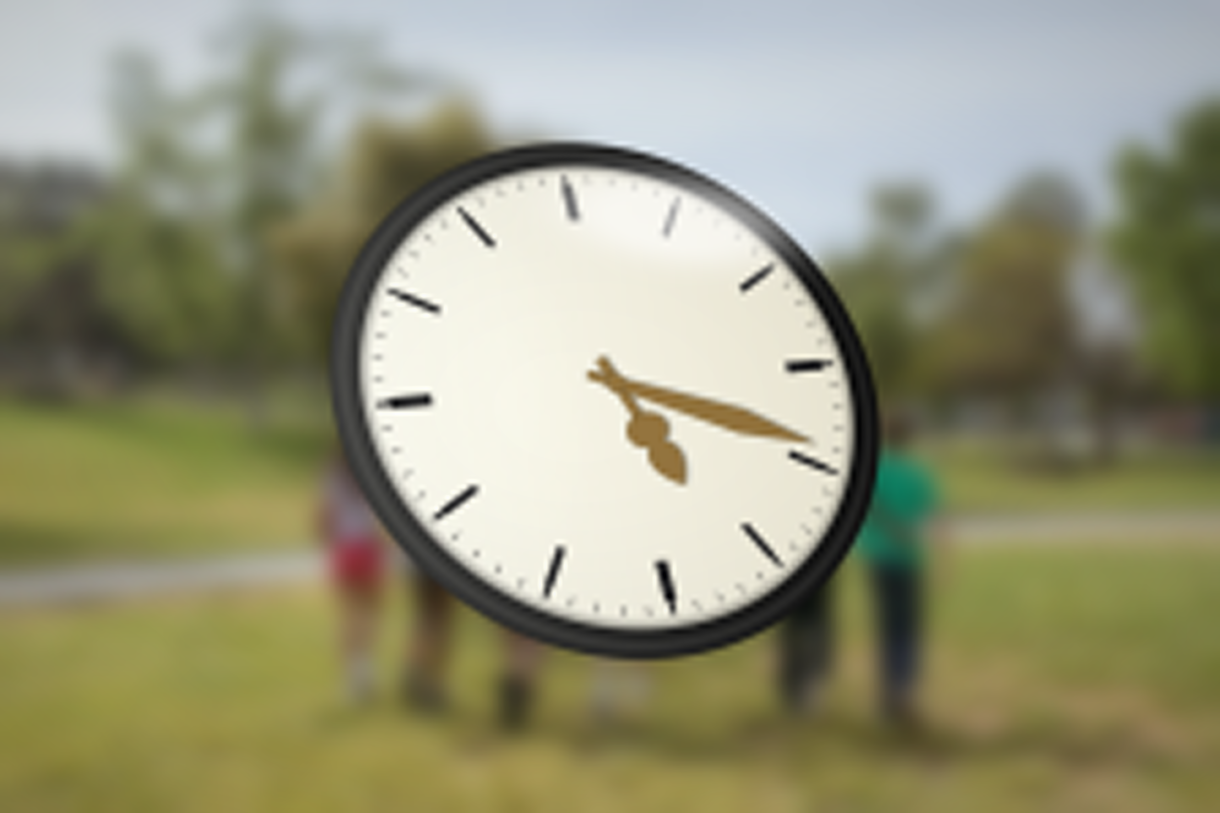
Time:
**5:19**
